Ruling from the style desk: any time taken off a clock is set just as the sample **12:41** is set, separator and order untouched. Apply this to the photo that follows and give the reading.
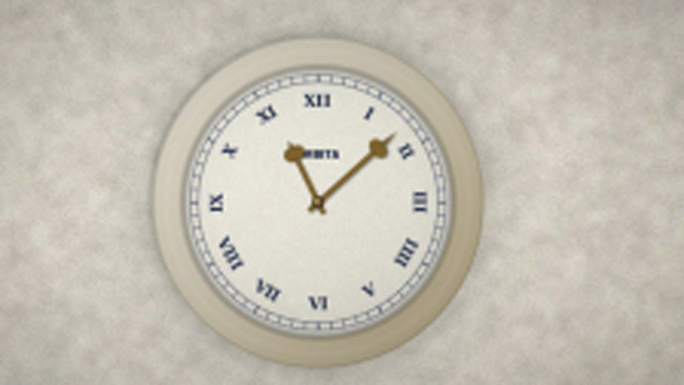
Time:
**11:08**
